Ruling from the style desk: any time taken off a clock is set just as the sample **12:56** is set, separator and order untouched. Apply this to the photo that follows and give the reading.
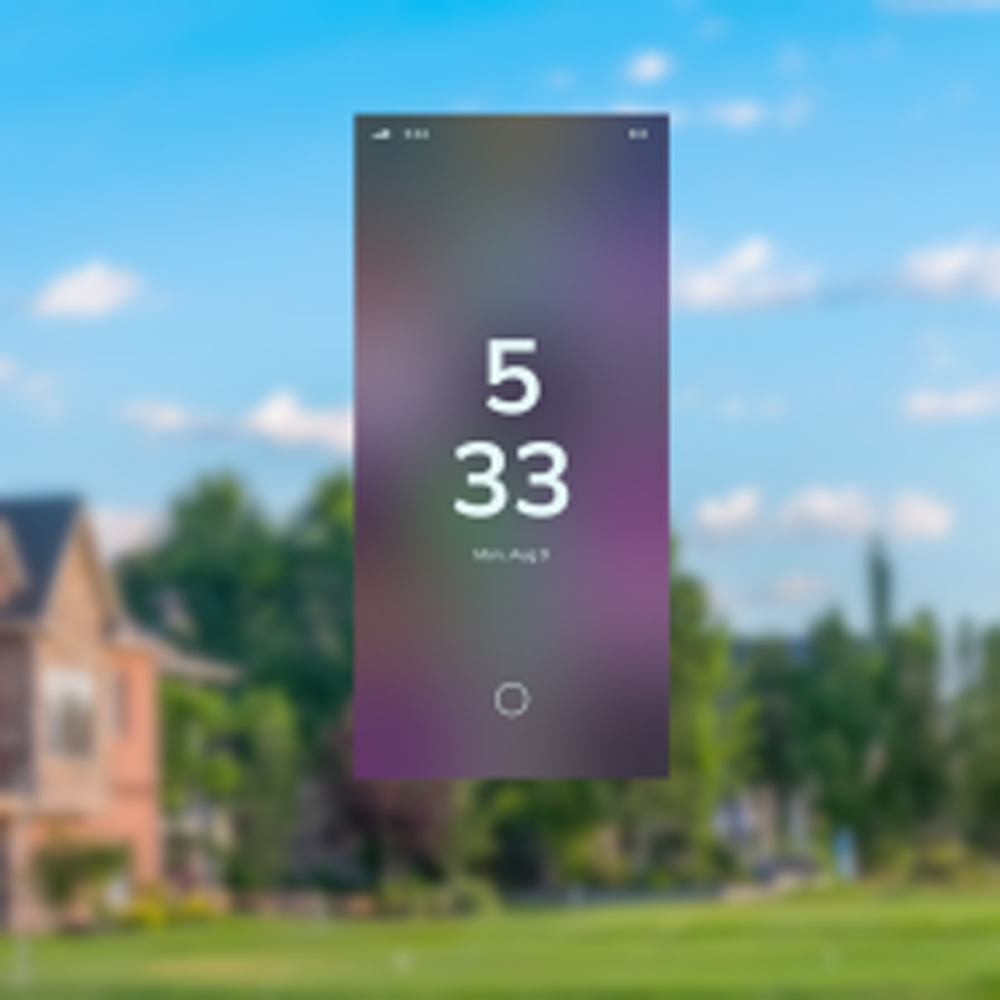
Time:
**5:33**
